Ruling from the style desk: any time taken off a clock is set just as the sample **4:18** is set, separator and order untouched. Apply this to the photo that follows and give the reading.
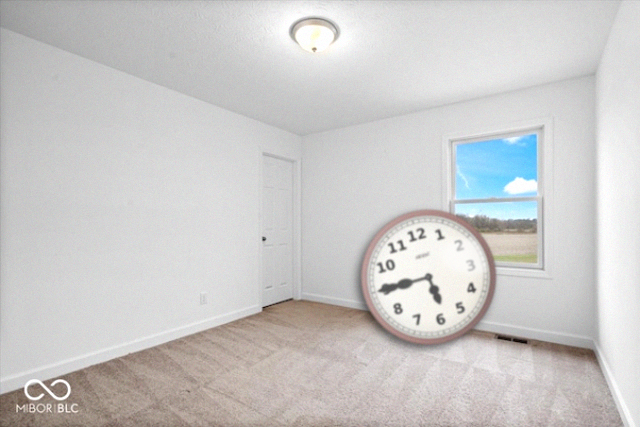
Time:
**5:45**
